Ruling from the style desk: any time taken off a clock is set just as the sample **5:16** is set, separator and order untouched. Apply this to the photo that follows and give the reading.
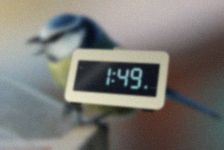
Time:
**1:49**
